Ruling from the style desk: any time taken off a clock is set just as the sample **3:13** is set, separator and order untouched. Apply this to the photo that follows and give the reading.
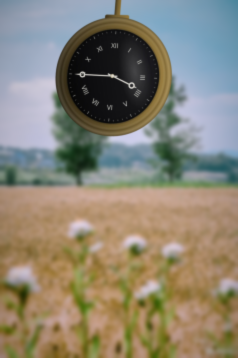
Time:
**3:45**
